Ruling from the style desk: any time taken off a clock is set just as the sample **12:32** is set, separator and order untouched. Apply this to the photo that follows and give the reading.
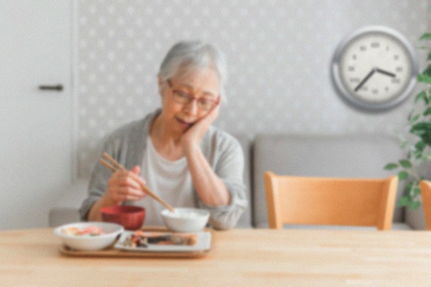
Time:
**3:37**
